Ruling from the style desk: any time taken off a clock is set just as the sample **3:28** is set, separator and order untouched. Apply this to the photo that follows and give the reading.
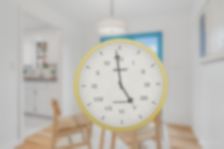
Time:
**4:59**
